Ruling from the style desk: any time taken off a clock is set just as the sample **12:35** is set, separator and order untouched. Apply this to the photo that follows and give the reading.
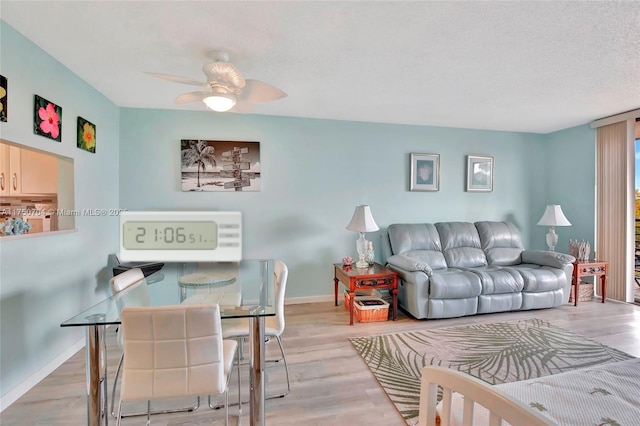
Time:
**21:06**
